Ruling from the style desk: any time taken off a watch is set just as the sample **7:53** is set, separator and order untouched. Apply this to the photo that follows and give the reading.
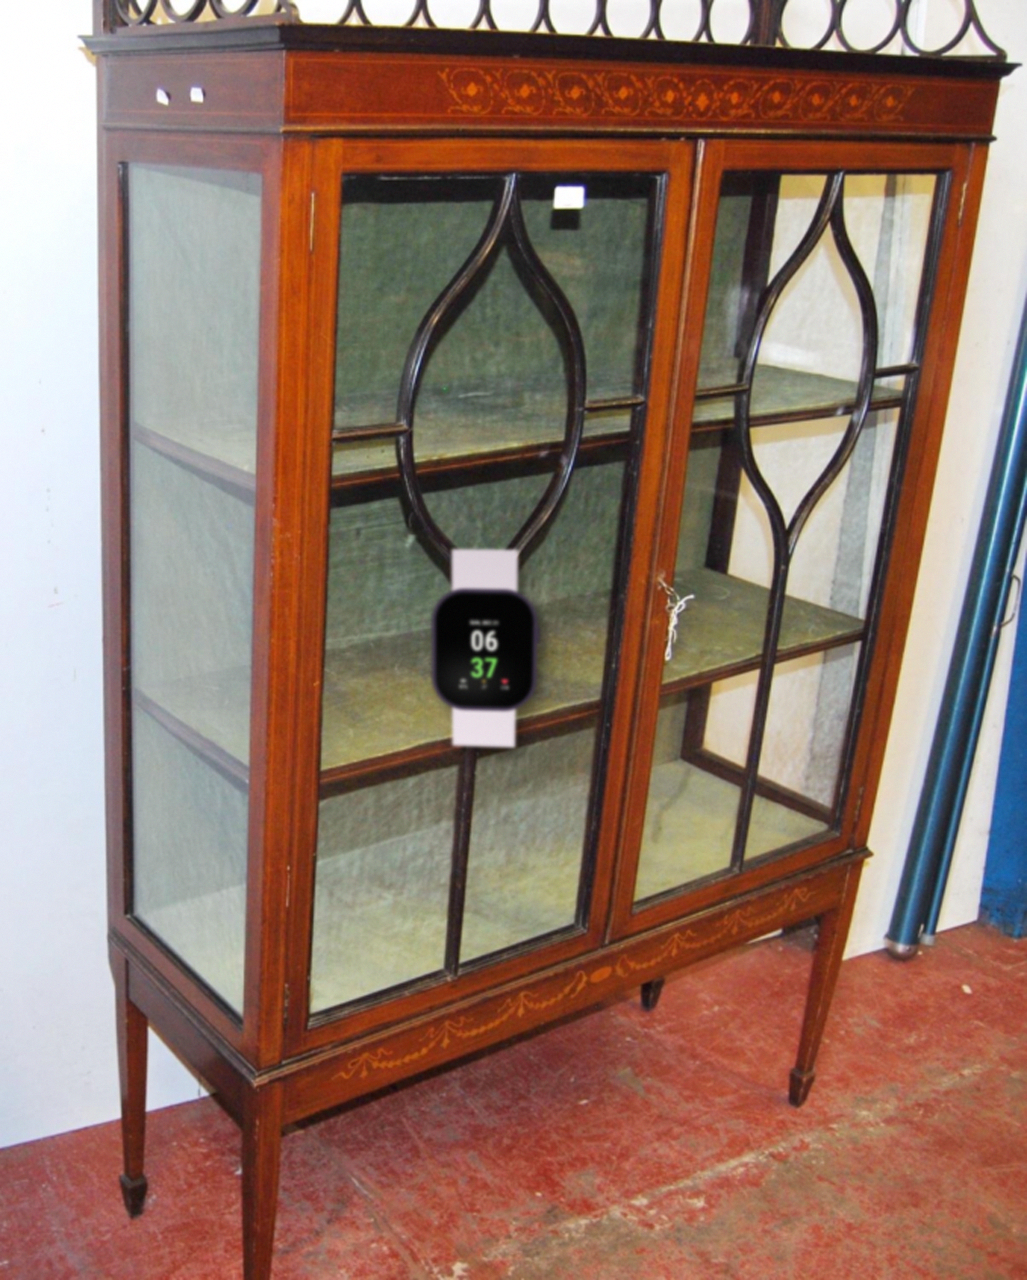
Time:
**6:37**
